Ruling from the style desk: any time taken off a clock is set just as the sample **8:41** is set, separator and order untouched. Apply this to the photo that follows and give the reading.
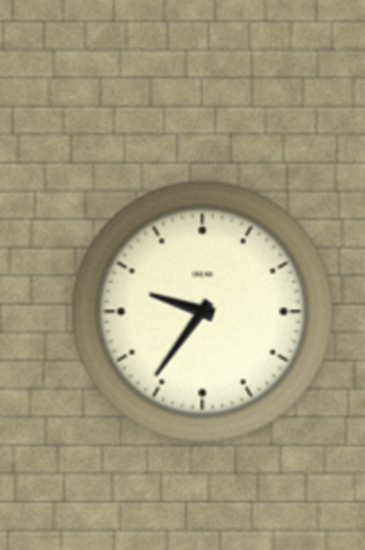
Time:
**9:36**
